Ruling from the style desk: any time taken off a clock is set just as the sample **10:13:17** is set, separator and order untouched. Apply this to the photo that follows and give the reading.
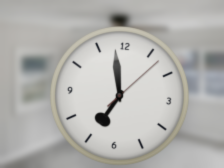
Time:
**6:58:07**
